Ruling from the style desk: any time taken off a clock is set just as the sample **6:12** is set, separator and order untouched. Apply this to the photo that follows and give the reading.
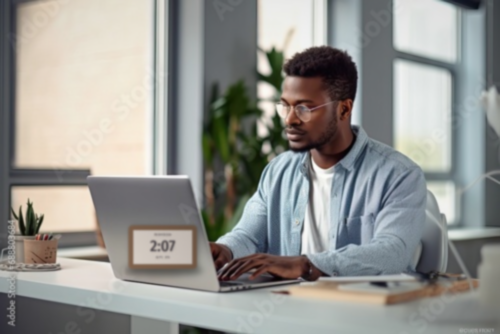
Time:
**2:07**
